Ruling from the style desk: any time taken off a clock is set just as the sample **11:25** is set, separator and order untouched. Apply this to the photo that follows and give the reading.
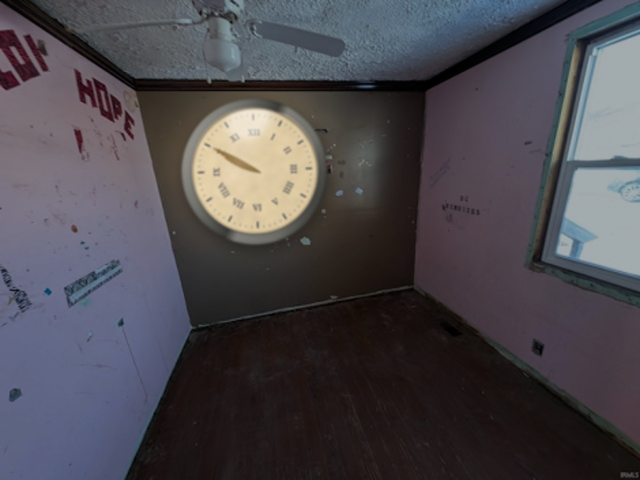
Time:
**9:50**
